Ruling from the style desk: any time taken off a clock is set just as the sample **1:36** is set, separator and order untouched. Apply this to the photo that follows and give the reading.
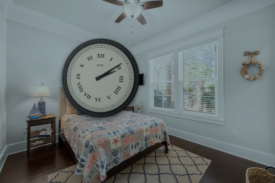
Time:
**2:09**
